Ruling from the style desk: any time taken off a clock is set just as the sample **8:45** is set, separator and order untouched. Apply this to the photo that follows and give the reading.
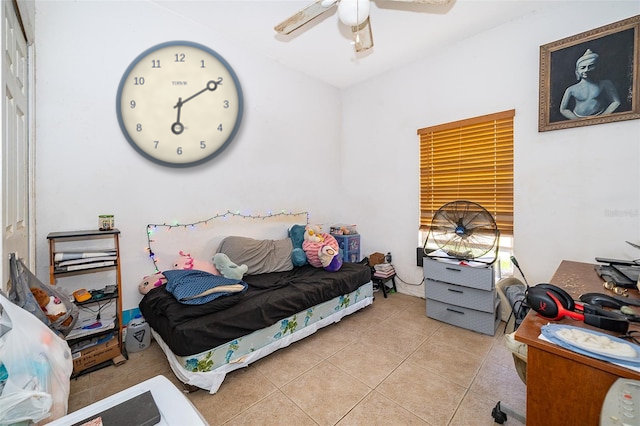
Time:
**6:10**
